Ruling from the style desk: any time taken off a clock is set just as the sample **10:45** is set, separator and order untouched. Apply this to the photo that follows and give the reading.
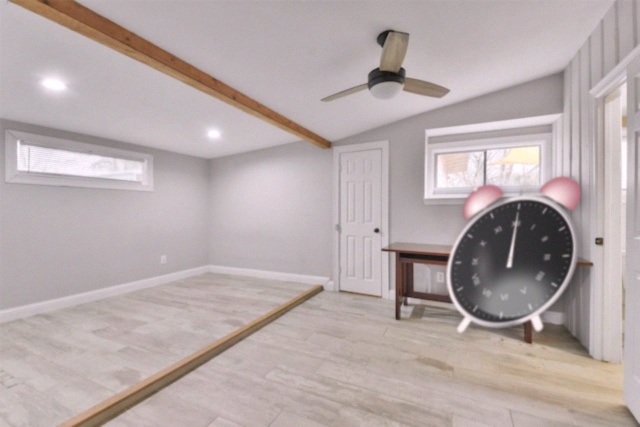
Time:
**12:00**
